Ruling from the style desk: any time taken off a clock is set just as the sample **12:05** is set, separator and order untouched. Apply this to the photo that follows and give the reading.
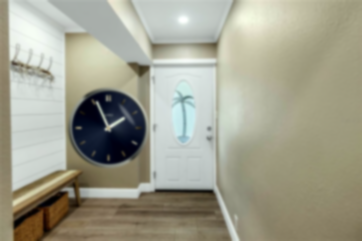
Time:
**1:56**
